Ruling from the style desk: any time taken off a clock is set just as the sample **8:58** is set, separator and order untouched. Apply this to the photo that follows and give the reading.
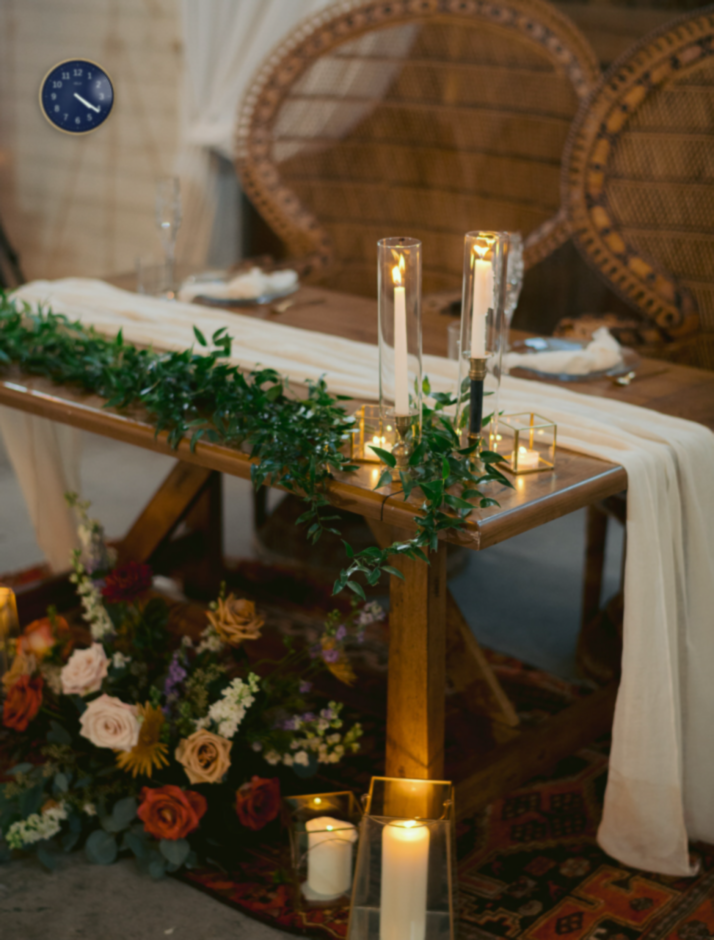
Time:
**4:21**
